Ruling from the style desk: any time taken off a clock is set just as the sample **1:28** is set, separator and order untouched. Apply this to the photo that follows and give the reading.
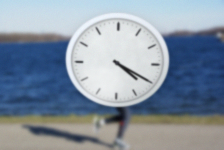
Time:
**4:20**
